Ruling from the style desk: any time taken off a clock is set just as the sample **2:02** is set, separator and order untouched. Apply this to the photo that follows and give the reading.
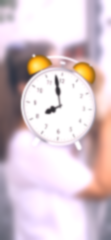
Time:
**7:58**
